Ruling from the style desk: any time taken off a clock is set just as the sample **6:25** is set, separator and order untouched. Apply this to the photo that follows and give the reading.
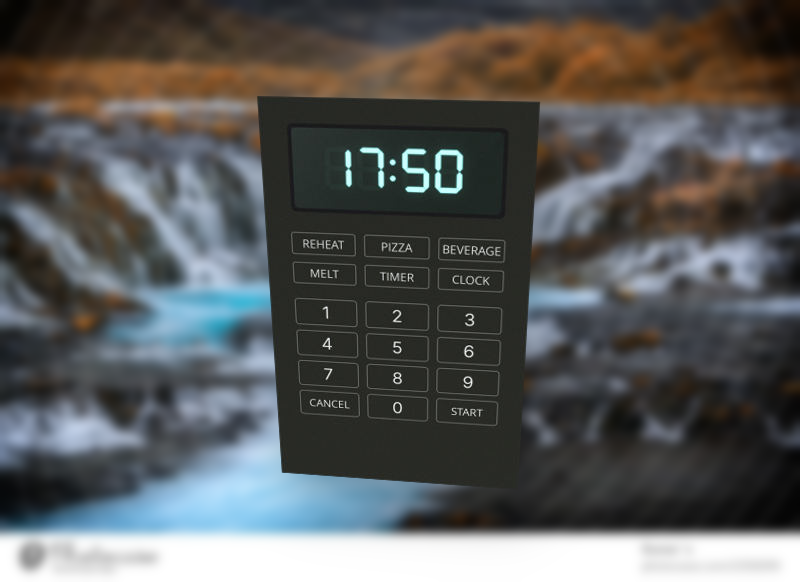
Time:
**17:50**
